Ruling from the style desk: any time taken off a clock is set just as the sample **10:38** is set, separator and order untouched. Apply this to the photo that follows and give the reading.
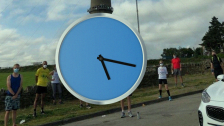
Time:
**5:17**
